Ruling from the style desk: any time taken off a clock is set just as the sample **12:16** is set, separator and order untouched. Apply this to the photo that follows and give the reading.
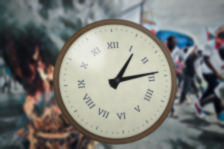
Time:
**1:14**
